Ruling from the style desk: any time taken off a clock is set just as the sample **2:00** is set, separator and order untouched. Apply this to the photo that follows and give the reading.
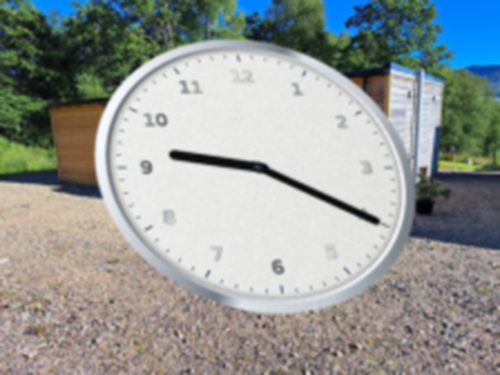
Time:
**9:20**
